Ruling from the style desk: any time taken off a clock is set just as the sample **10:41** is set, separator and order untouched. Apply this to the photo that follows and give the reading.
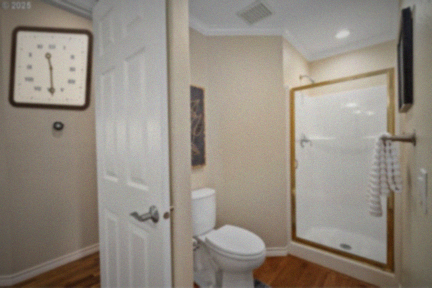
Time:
**11:29**
